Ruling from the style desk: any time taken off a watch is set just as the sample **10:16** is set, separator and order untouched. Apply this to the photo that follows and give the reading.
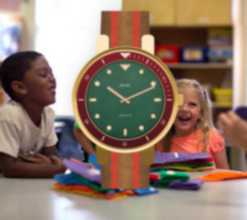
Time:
**10:11**
